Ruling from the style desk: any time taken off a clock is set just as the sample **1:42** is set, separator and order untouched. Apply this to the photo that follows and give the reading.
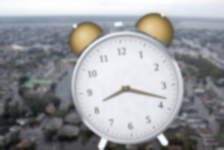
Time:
**8:18**
